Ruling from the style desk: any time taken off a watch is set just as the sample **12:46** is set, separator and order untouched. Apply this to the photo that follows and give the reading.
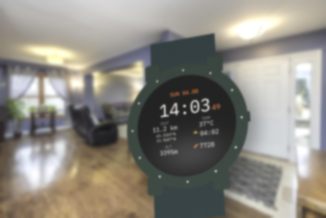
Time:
**14:03**
